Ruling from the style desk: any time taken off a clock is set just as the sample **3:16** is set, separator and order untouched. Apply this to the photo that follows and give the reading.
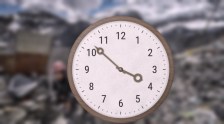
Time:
**3:52**
